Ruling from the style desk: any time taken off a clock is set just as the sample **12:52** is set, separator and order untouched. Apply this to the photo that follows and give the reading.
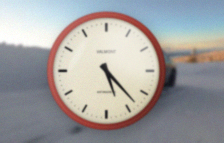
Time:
**5:23**
